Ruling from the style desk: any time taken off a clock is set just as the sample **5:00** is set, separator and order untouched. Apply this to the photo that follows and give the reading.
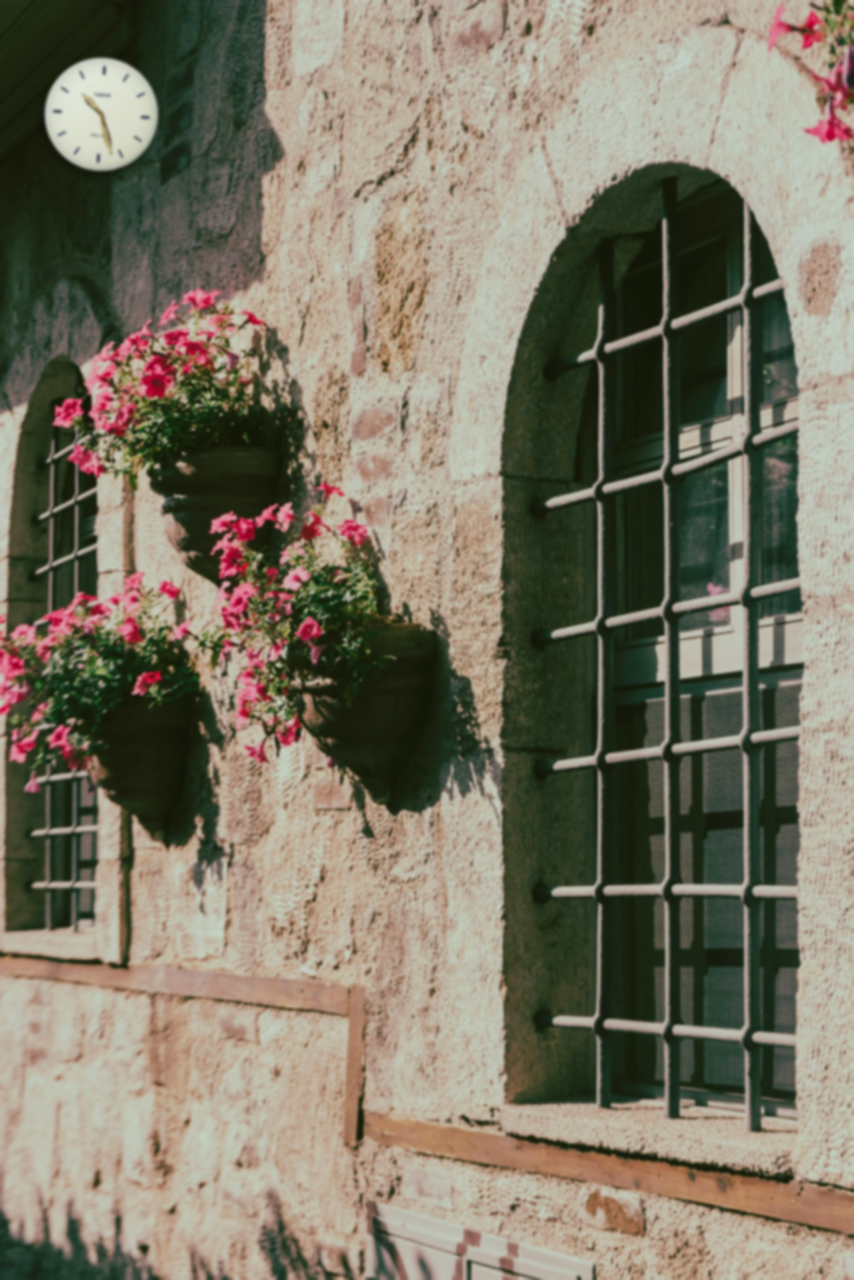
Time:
**10:27**
